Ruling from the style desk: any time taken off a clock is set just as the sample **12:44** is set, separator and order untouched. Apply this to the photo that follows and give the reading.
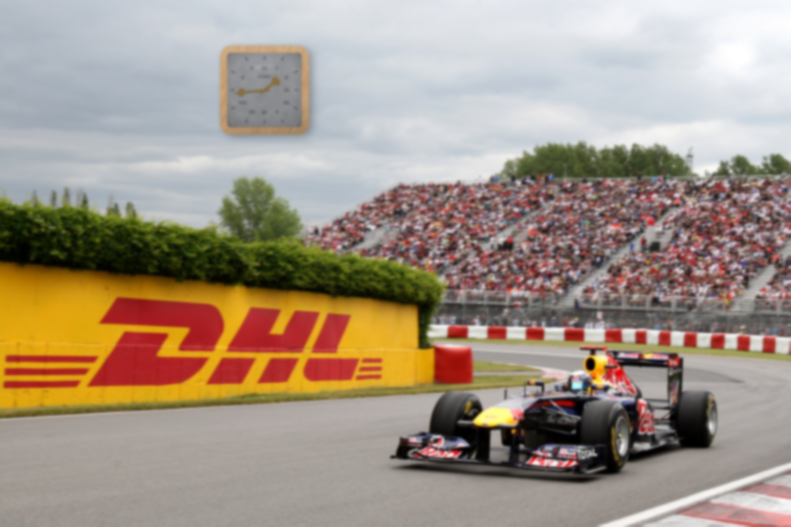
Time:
**1:44**
